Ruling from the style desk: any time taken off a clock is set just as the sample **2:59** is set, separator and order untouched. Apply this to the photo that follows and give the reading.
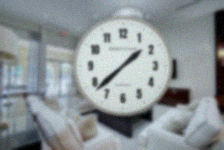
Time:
**1:38**
